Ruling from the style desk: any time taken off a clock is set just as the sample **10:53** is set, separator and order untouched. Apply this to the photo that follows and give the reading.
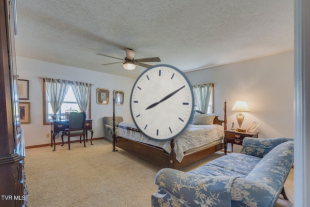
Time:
**8:10**
